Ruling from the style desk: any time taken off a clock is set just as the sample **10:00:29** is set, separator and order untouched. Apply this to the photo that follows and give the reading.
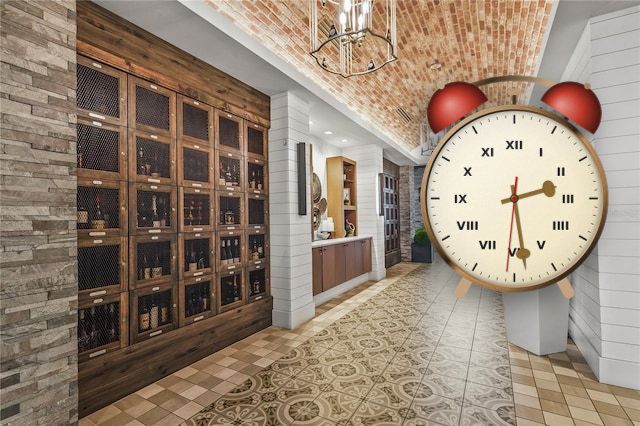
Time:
**2:28:31**
